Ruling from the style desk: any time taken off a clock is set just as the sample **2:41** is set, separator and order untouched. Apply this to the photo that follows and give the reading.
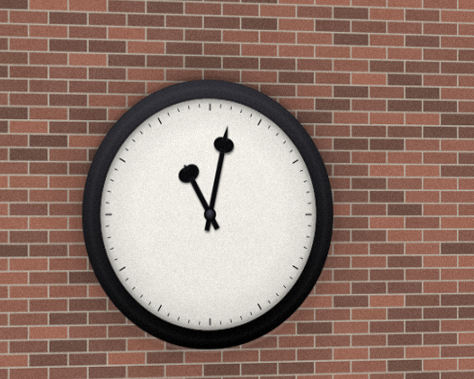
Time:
**11:02**
